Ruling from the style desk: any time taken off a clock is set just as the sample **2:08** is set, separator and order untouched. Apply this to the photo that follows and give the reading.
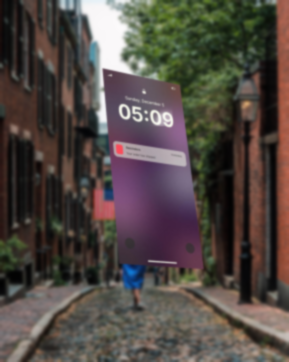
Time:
**5:09**
